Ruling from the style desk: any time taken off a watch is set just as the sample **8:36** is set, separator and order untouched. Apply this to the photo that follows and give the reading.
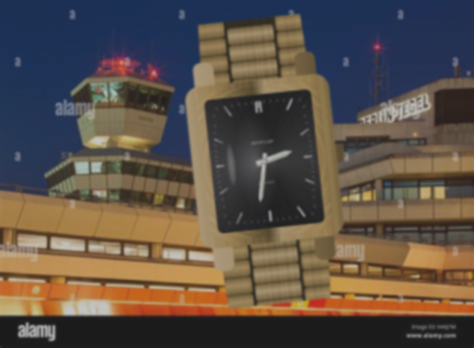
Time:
**2:32**
